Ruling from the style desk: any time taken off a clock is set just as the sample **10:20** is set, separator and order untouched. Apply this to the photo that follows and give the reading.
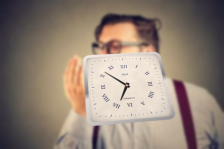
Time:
**6:52**
